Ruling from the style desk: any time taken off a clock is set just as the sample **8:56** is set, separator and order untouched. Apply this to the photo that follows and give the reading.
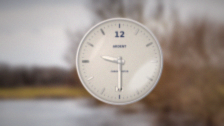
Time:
**9:30**
